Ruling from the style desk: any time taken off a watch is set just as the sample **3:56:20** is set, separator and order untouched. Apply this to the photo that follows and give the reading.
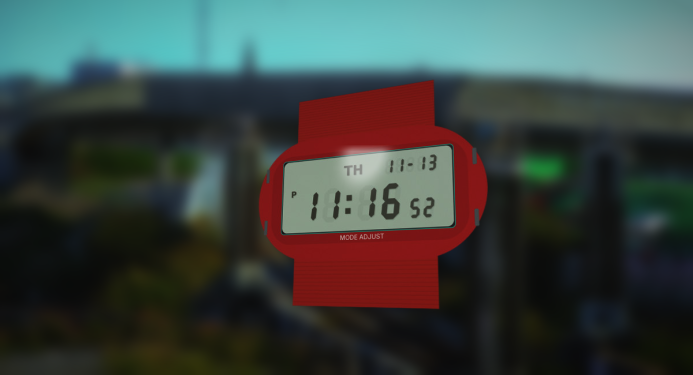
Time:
**11:16:52**
